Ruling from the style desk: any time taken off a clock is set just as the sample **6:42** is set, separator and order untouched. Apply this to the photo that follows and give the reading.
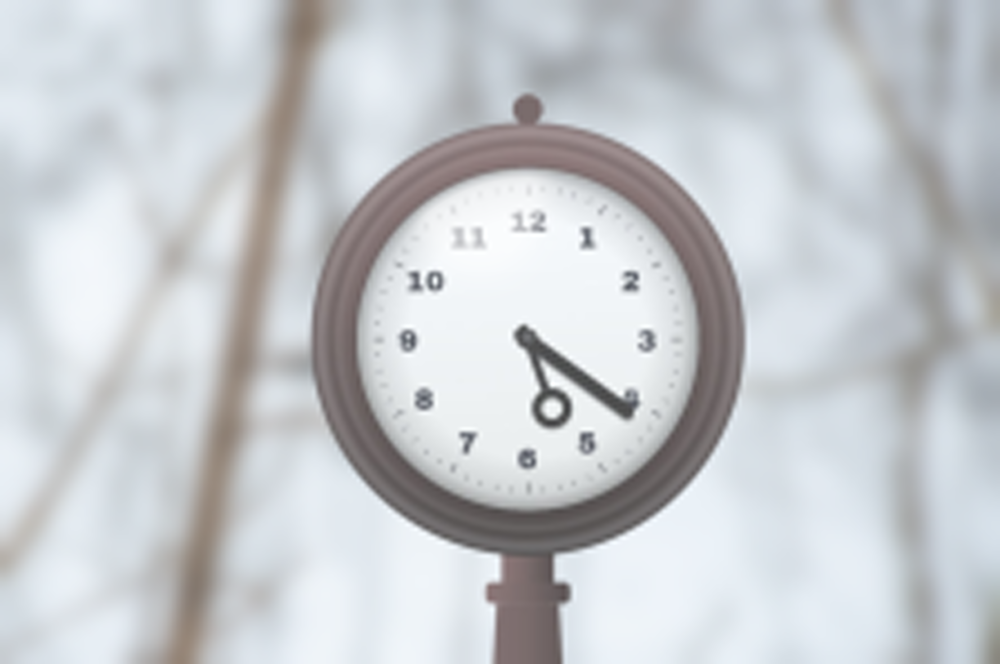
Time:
**5:21**
